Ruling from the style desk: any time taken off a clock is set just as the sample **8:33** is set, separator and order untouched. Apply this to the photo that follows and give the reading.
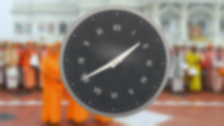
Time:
**1:40**
